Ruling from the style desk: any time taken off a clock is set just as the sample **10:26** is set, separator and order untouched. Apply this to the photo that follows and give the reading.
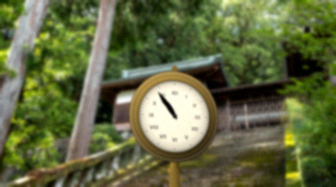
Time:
**10:54**
